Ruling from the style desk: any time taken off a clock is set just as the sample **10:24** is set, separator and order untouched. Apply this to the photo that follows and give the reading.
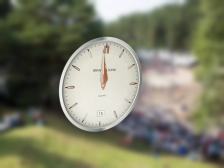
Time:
**11:59**
